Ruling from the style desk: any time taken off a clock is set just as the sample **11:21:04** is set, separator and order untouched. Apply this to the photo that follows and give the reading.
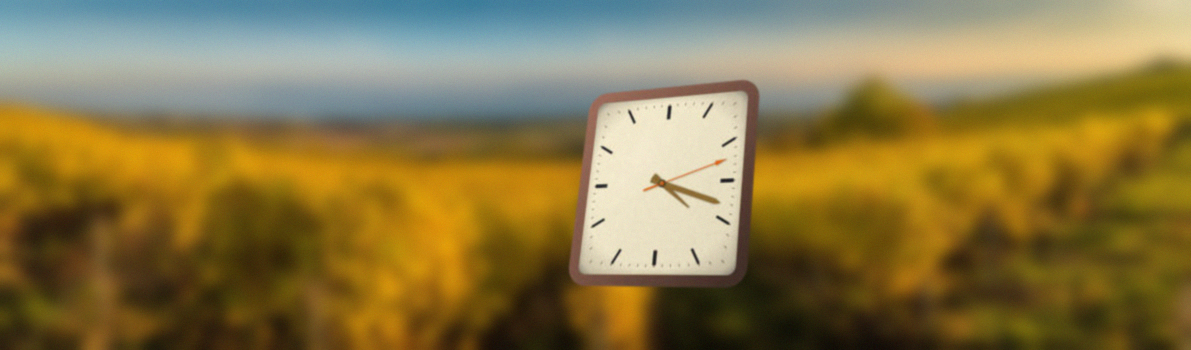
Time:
**4:18:12**
